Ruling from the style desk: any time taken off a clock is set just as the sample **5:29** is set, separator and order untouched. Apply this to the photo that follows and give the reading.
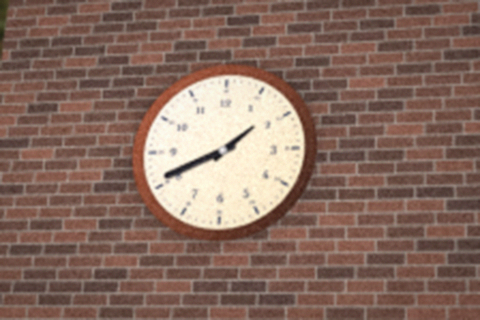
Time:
**1:41**
